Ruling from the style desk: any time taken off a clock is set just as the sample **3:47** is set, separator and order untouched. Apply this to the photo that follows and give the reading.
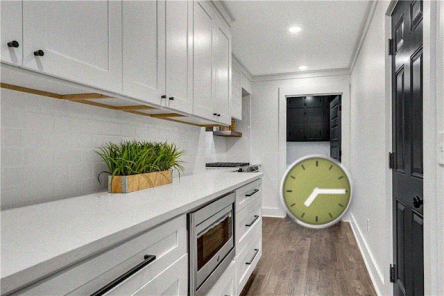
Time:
**7:15**
